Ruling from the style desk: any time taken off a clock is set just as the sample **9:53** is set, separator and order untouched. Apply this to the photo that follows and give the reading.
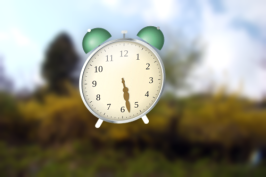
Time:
**5:28**
